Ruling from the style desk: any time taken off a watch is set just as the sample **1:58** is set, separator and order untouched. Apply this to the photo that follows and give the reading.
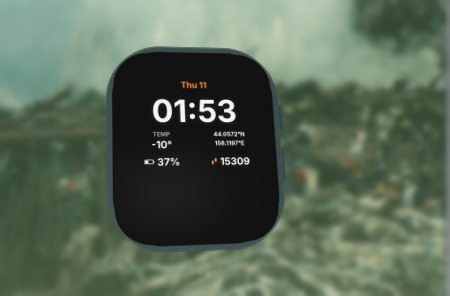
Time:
**1:53**
